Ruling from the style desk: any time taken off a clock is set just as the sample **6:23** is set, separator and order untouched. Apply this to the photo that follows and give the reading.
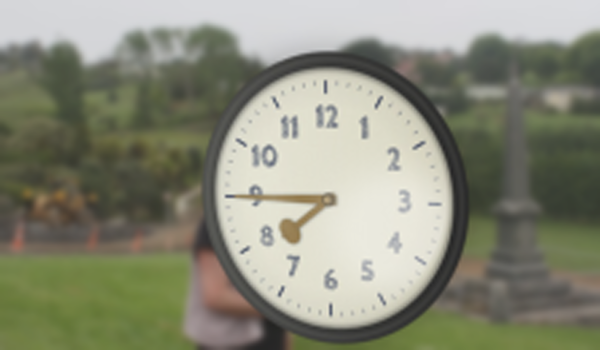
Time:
**7:45**
